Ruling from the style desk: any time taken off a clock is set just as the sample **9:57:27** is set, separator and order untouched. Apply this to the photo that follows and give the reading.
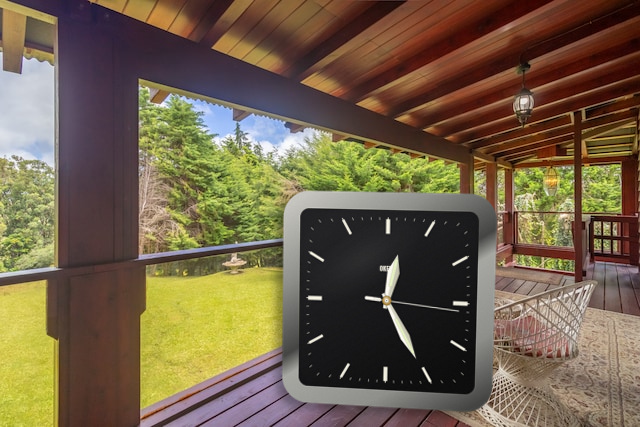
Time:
**12:25:16**
